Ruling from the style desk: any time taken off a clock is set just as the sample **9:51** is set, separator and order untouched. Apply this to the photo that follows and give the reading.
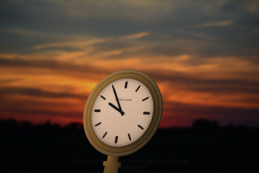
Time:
**9:55**
